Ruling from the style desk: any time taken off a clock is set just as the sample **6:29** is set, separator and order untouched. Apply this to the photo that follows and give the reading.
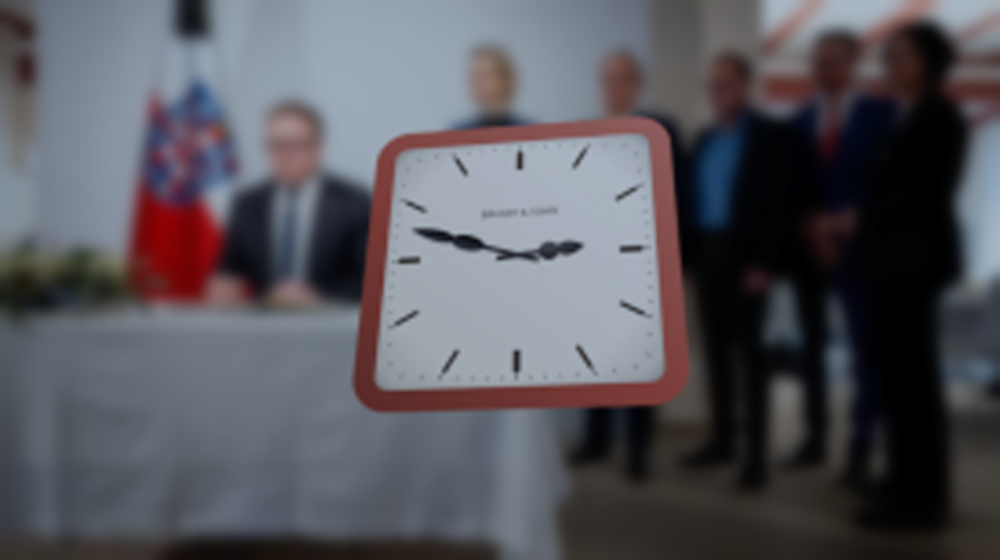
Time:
**2:48**
